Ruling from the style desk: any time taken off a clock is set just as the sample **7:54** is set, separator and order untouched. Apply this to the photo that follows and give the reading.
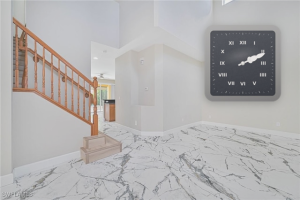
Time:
**2:11**
